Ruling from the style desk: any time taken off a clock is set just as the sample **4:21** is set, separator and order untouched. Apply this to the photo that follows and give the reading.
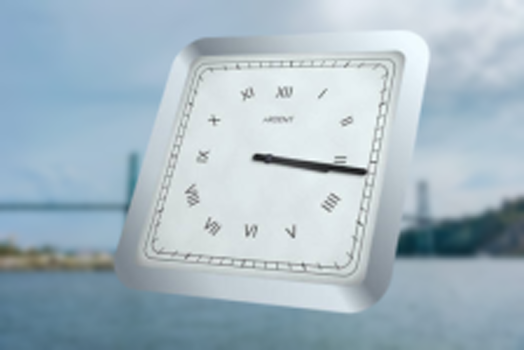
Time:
**3:16**
